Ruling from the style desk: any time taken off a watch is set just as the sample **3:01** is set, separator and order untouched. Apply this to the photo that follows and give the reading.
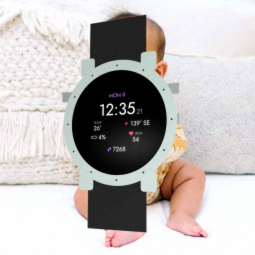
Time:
**12:35**
